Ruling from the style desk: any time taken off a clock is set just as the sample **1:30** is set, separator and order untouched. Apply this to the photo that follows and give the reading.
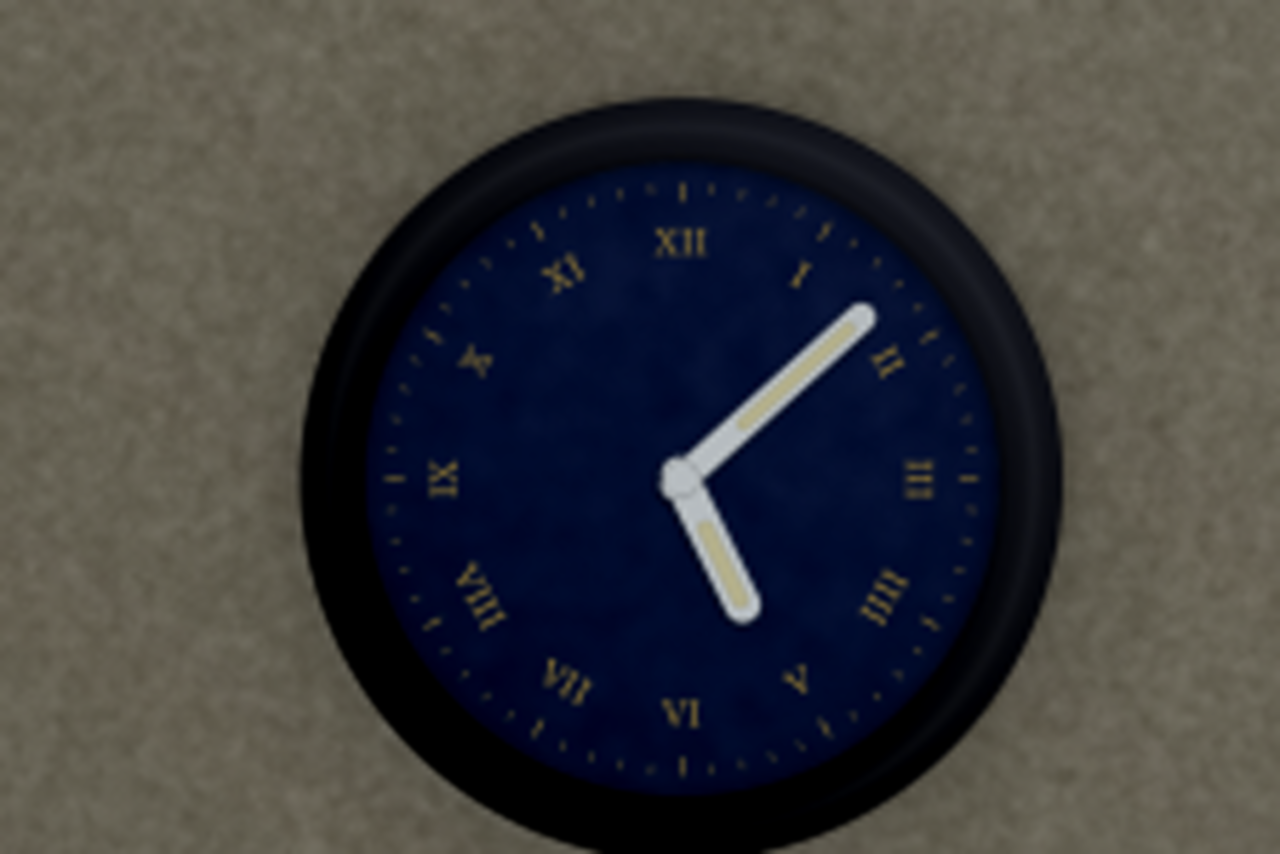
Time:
**5:08**
